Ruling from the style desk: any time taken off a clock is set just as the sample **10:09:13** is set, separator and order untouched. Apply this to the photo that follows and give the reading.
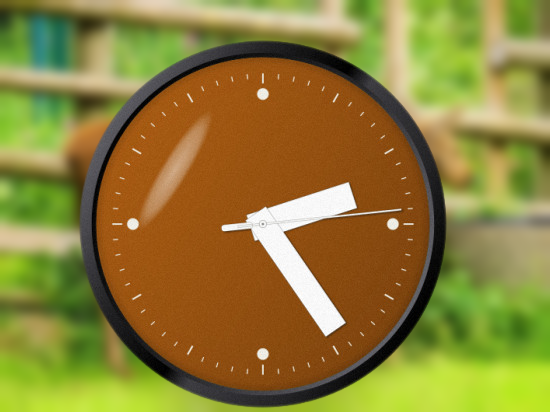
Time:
**2:24:14**
